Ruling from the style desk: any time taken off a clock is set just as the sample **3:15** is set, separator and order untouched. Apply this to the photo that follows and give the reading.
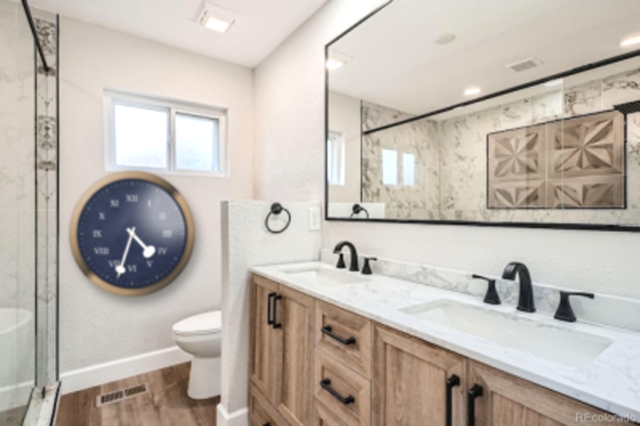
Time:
**4:33**
